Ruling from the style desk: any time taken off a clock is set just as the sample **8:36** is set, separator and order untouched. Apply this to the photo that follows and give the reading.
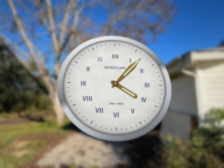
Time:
**4:07**
